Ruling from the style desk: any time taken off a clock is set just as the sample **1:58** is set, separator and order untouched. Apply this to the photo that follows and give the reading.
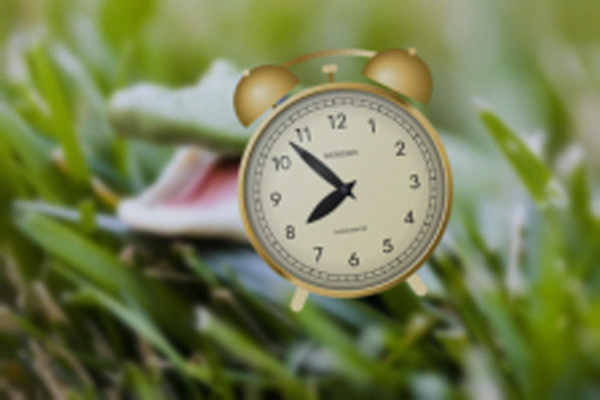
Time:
**7:53**
